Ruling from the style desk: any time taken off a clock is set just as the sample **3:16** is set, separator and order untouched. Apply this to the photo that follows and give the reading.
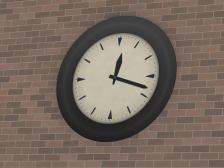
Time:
**12:18**
